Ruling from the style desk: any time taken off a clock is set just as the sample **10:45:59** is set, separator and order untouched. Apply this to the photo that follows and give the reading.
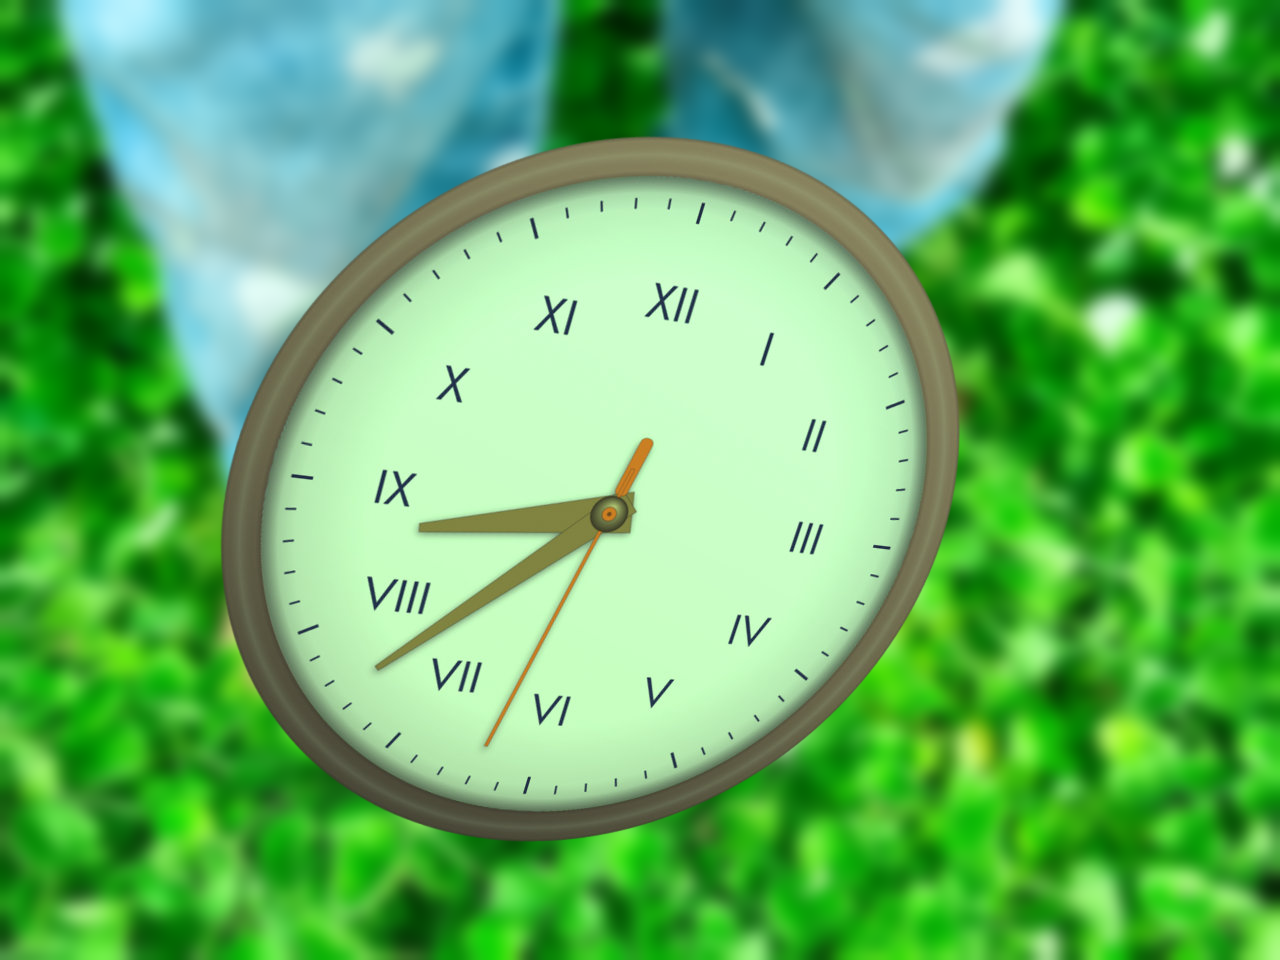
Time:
**8:37:32**
